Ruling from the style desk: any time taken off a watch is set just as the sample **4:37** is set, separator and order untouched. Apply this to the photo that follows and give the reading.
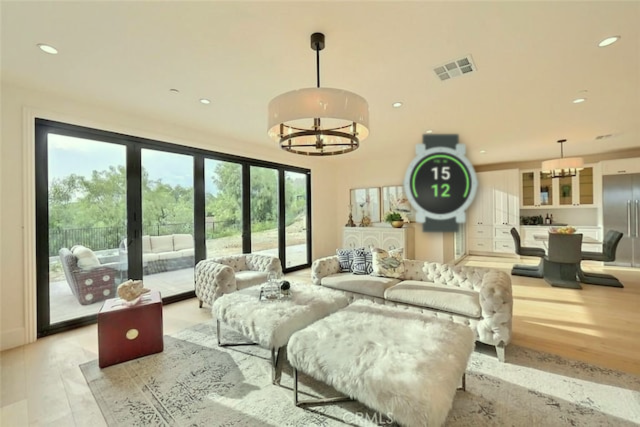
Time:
**15:12**
